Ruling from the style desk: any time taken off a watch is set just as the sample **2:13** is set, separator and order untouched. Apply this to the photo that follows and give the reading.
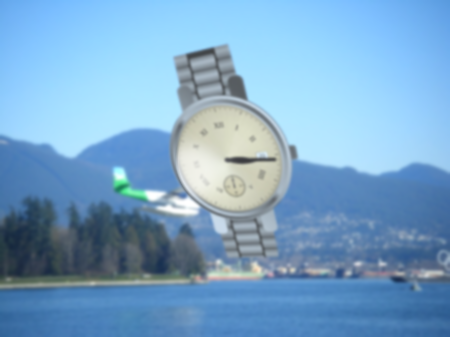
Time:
**3:16**
